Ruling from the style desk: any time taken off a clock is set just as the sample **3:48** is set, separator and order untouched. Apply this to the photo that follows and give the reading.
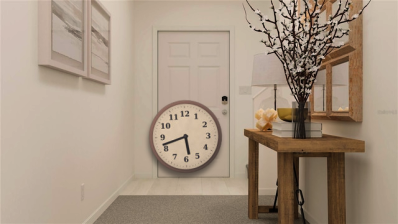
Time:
**5:42**
